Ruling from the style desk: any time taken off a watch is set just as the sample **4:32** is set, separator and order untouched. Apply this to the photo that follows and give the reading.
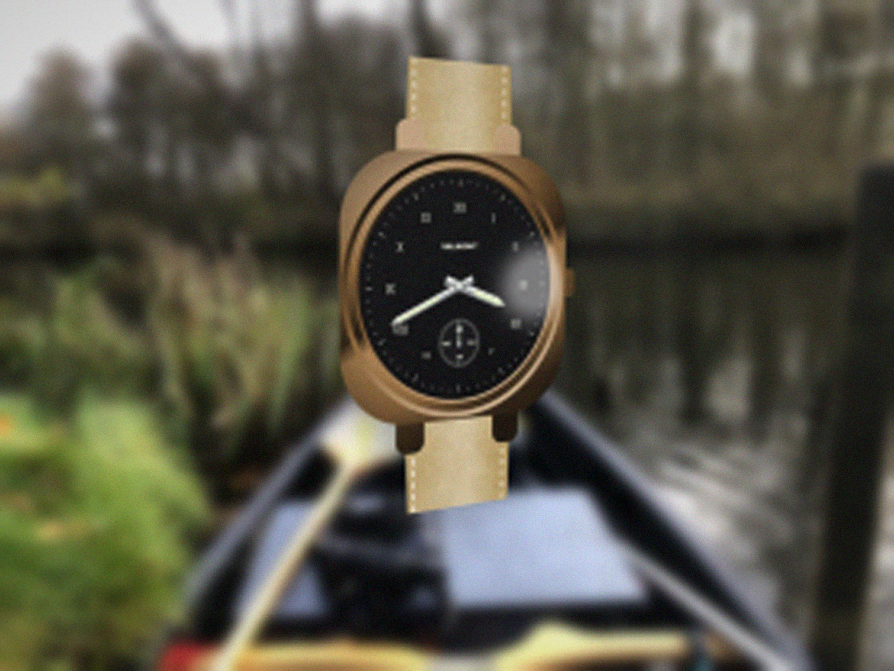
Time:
**3:41**
